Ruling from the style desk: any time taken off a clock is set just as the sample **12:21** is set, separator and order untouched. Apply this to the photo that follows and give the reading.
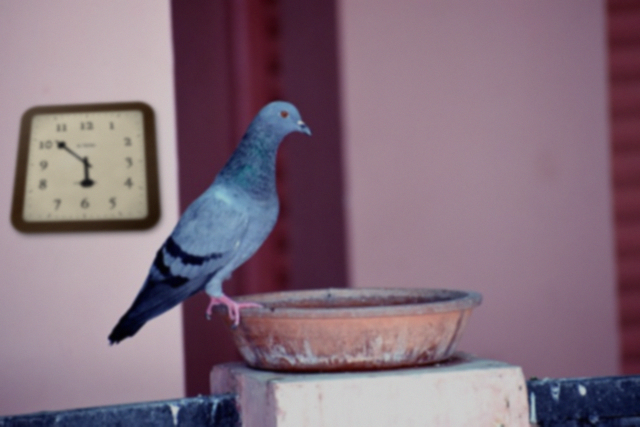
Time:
**5:52**
